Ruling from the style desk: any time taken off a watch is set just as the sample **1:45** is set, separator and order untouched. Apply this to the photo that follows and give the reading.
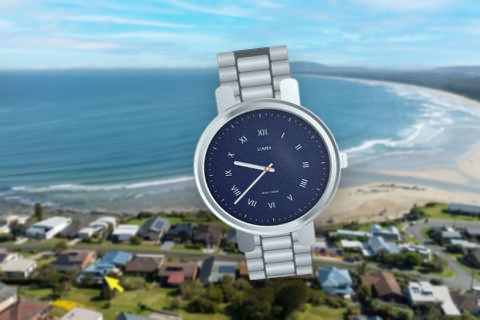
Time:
**9:38**
